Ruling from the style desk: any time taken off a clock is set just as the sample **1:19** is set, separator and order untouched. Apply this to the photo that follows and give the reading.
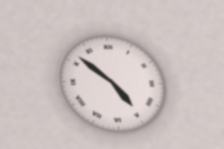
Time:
**4:52**
